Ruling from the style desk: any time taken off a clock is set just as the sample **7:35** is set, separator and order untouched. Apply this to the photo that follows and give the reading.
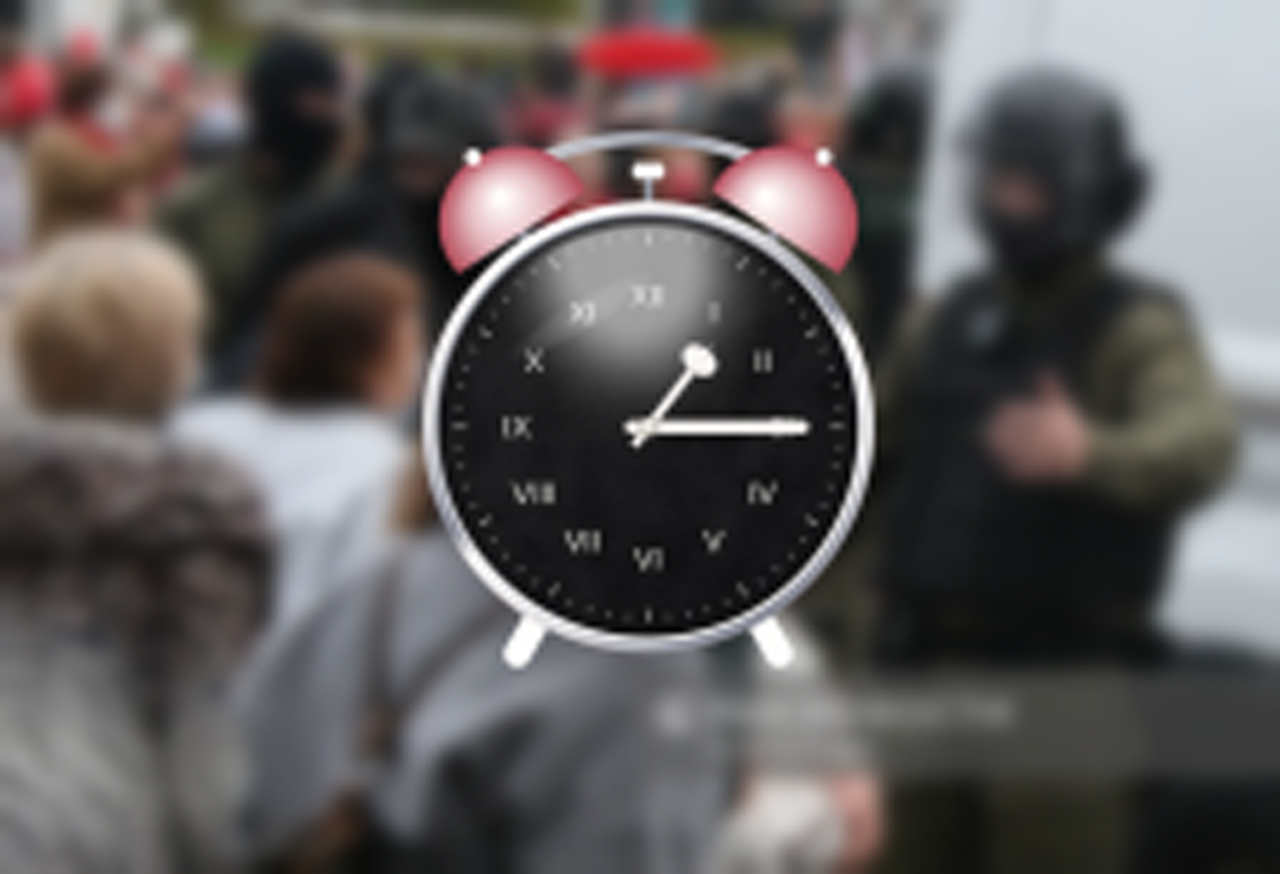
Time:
**1:15**
